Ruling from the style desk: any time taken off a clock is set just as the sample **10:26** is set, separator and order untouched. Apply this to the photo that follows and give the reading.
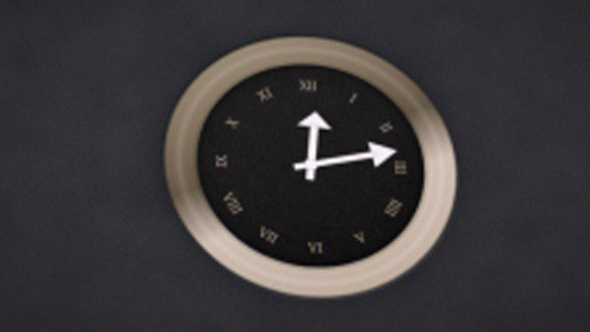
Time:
**12:13**
